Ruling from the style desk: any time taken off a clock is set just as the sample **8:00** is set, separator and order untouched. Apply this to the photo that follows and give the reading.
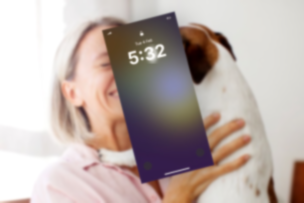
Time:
**5:32**
